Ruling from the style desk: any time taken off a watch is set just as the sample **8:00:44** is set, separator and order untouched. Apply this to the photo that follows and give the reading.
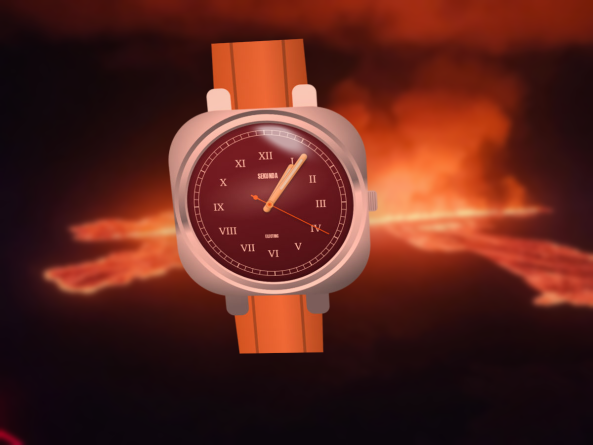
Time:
**1:06:20**
